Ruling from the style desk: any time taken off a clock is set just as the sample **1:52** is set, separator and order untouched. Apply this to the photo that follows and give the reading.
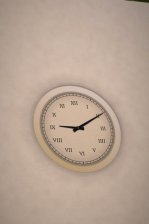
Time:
**9:10**
